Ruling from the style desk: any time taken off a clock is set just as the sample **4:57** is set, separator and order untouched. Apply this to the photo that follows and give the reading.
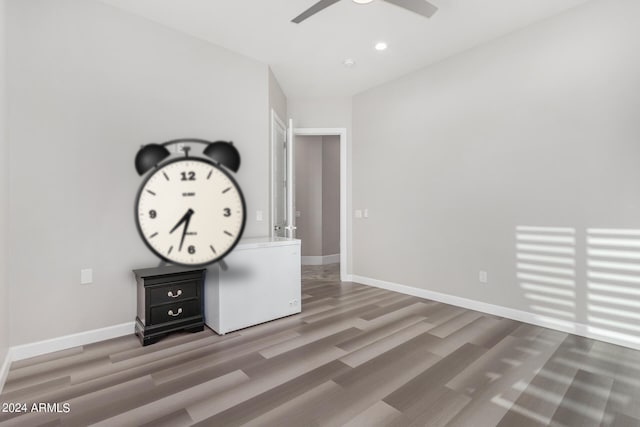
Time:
**7:33**
